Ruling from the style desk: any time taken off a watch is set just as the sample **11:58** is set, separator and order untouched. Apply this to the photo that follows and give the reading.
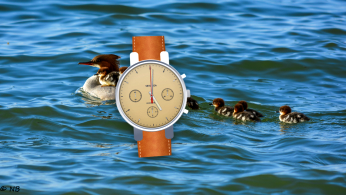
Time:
**5:01**
